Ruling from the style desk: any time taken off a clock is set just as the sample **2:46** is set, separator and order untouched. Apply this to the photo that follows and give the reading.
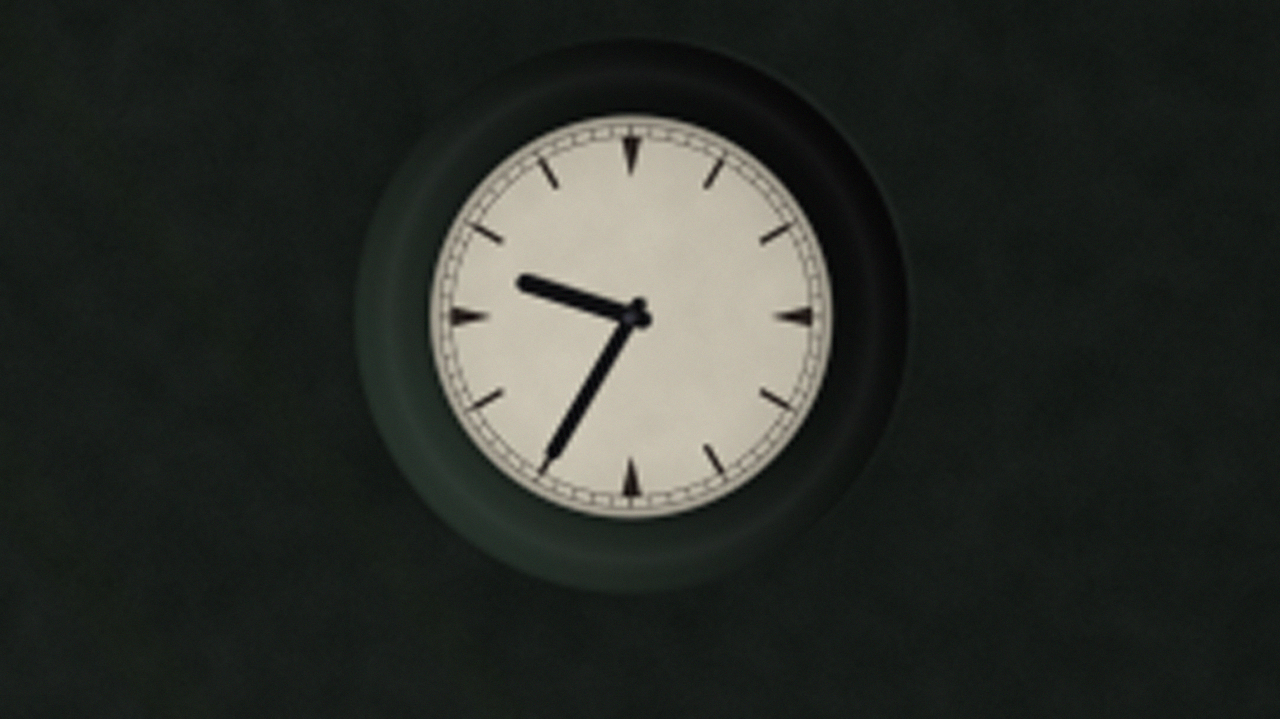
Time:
**9:35**
